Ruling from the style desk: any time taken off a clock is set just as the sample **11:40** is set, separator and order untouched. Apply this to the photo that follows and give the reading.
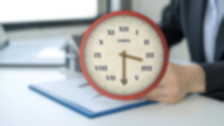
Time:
**3:30**
